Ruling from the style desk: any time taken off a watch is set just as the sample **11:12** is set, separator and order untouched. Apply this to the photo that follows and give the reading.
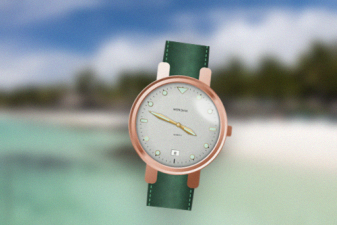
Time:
**3:48**
